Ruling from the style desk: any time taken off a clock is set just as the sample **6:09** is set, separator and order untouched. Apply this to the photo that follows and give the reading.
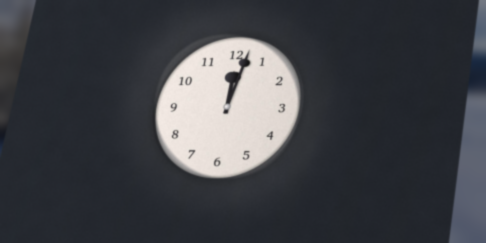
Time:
**12:02**
